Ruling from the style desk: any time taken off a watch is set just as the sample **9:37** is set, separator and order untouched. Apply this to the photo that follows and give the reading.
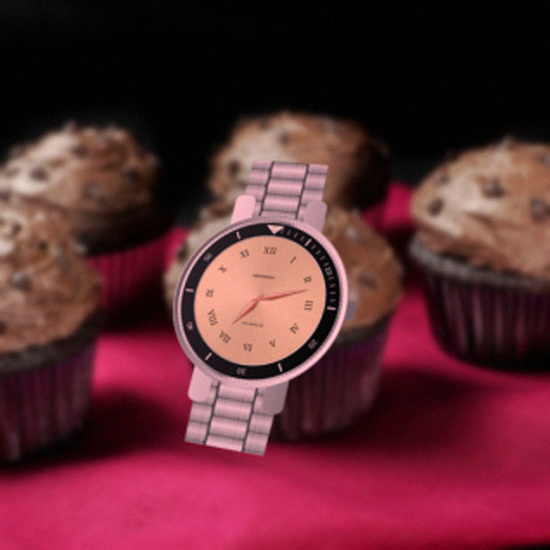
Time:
**7:12**
